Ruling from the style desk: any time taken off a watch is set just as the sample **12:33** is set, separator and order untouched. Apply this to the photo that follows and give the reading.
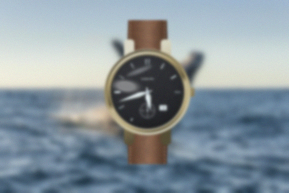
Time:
**5:42**
